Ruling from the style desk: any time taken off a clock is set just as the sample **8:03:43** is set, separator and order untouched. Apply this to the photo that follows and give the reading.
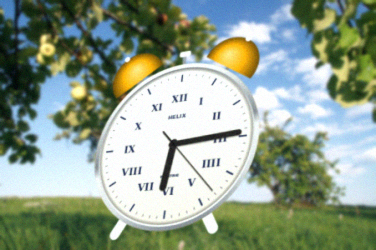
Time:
**6:14:23**
